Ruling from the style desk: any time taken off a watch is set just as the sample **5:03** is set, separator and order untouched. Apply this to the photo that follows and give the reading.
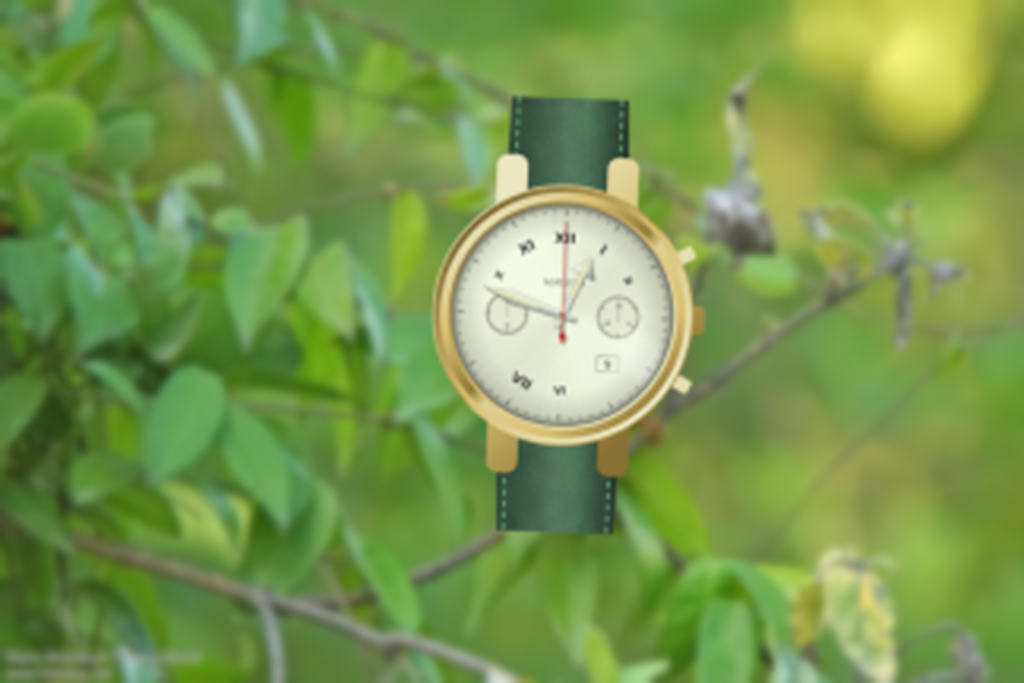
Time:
**12:48**
